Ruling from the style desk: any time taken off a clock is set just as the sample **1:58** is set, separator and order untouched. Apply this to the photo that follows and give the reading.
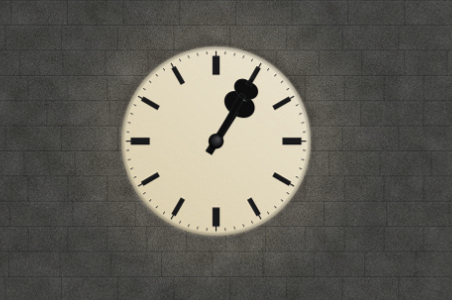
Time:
**1:05**
